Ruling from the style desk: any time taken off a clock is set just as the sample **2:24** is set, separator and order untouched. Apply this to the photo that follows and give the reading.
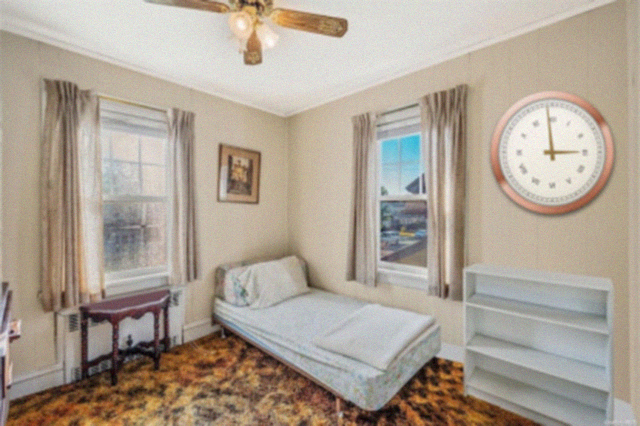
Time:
**2:59**
